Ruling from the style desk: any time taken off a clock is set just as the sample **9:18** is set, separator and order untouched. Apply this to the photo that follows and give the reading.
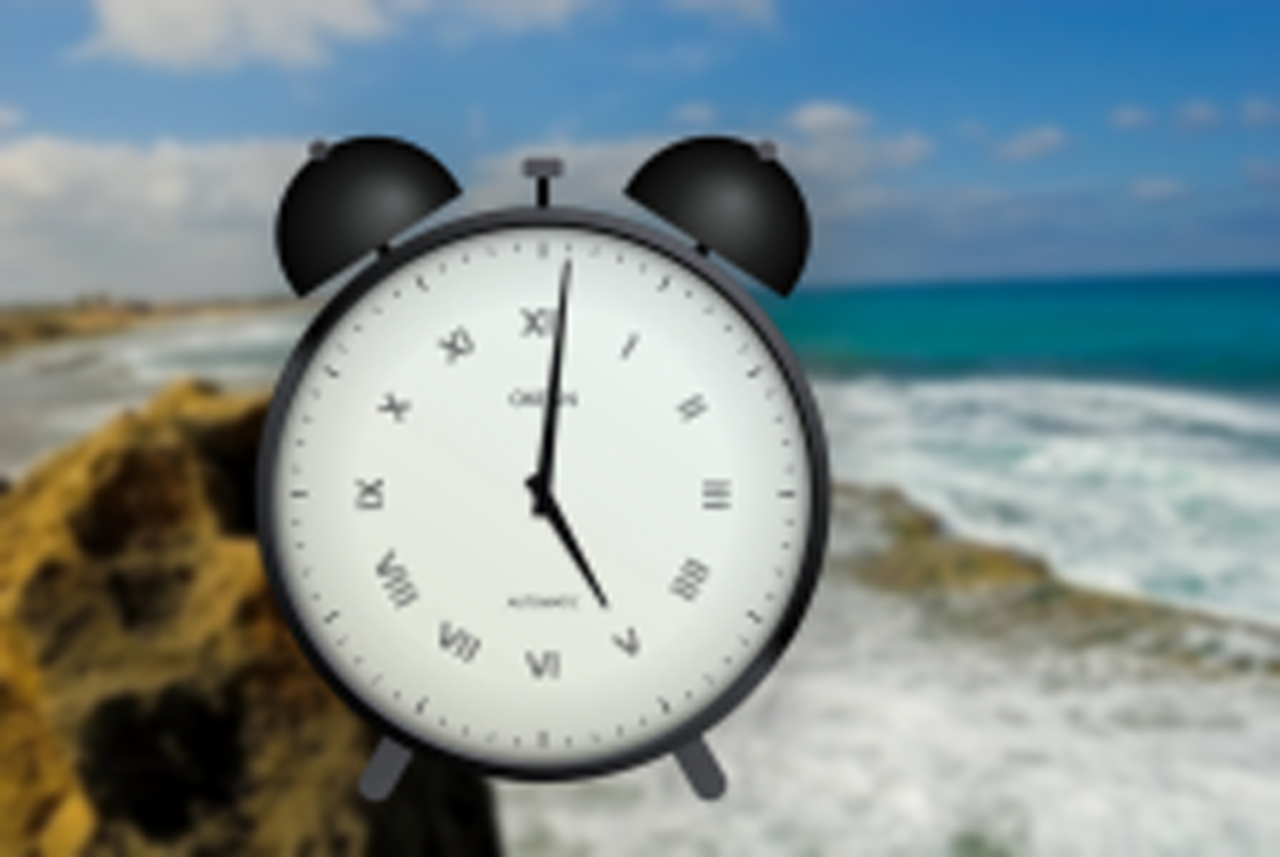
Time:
**5:01**
